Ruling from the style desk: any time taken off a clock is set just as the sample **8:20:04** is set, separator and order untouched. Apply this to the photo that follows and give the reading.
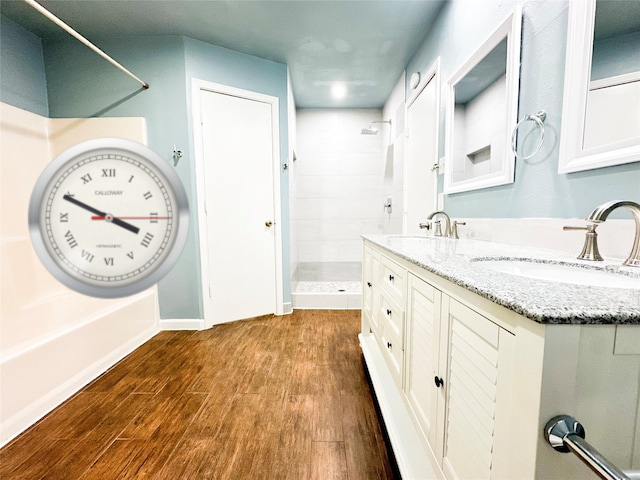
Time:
**3:49:15**
